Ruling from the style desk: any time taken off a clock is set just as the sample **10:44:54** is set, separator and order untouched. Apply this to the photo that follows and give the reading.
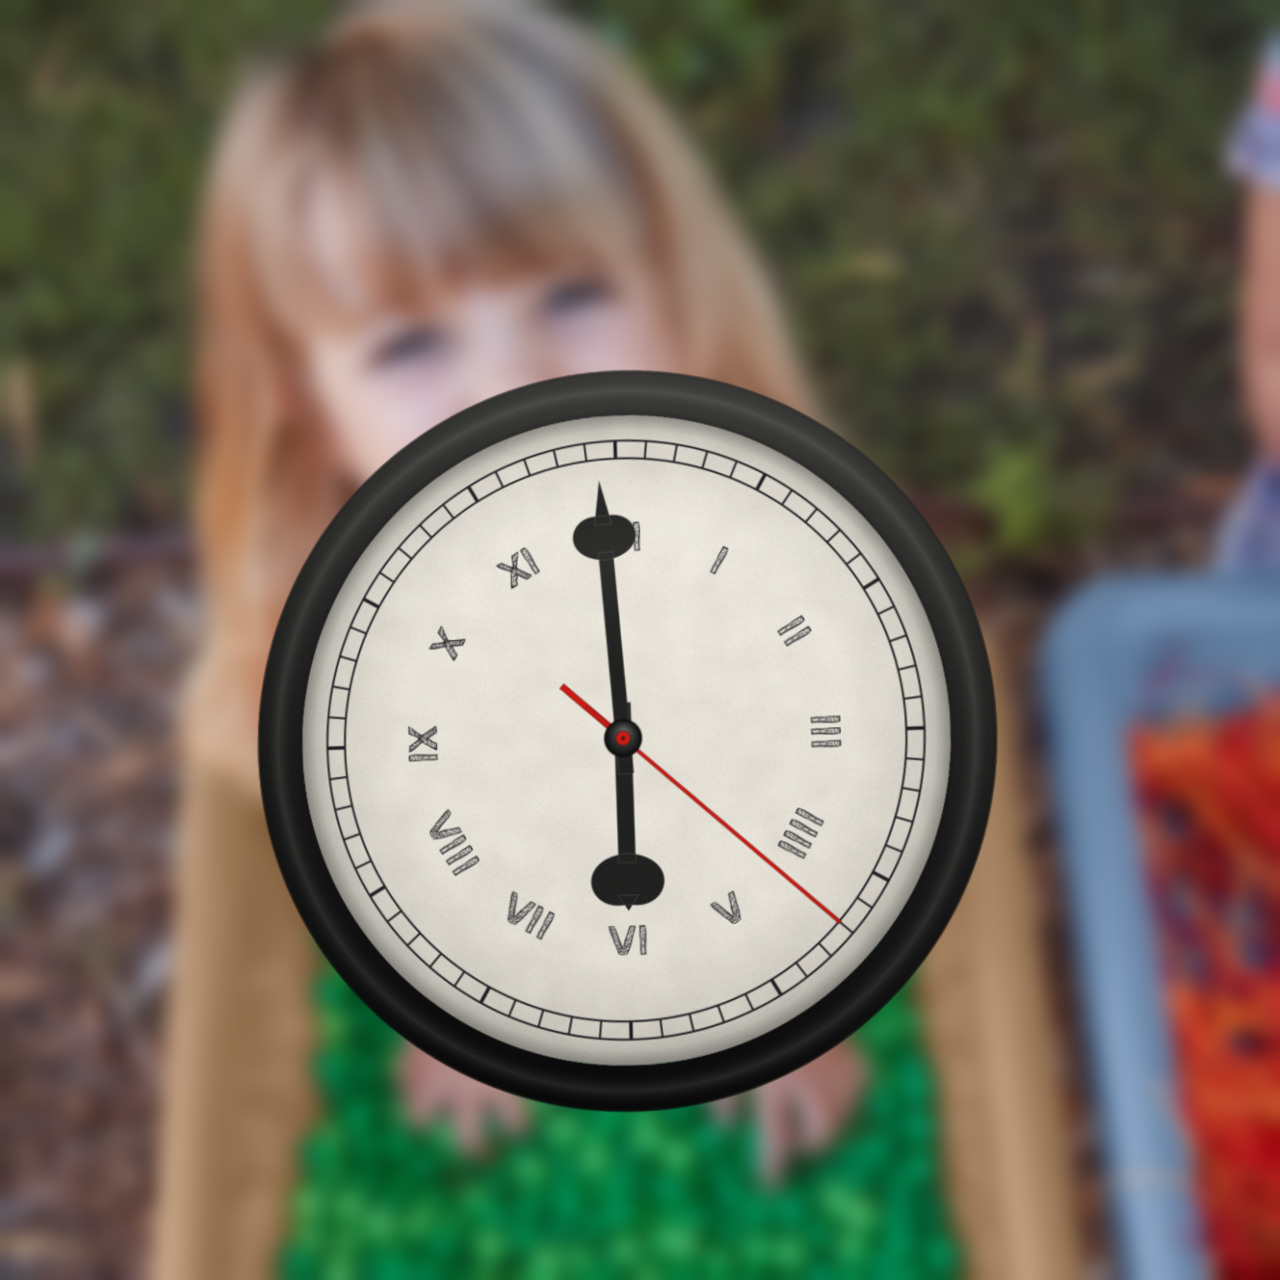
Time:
**5:59:22**
